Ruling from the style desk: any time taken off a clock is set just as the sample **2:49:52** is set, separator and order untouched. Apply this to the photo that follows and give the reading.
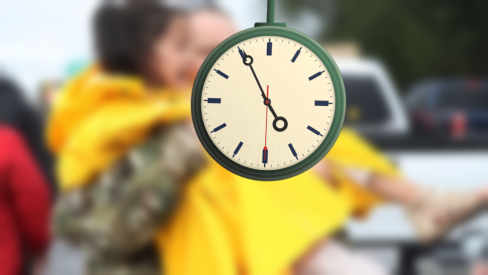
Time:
**4:55:30**
